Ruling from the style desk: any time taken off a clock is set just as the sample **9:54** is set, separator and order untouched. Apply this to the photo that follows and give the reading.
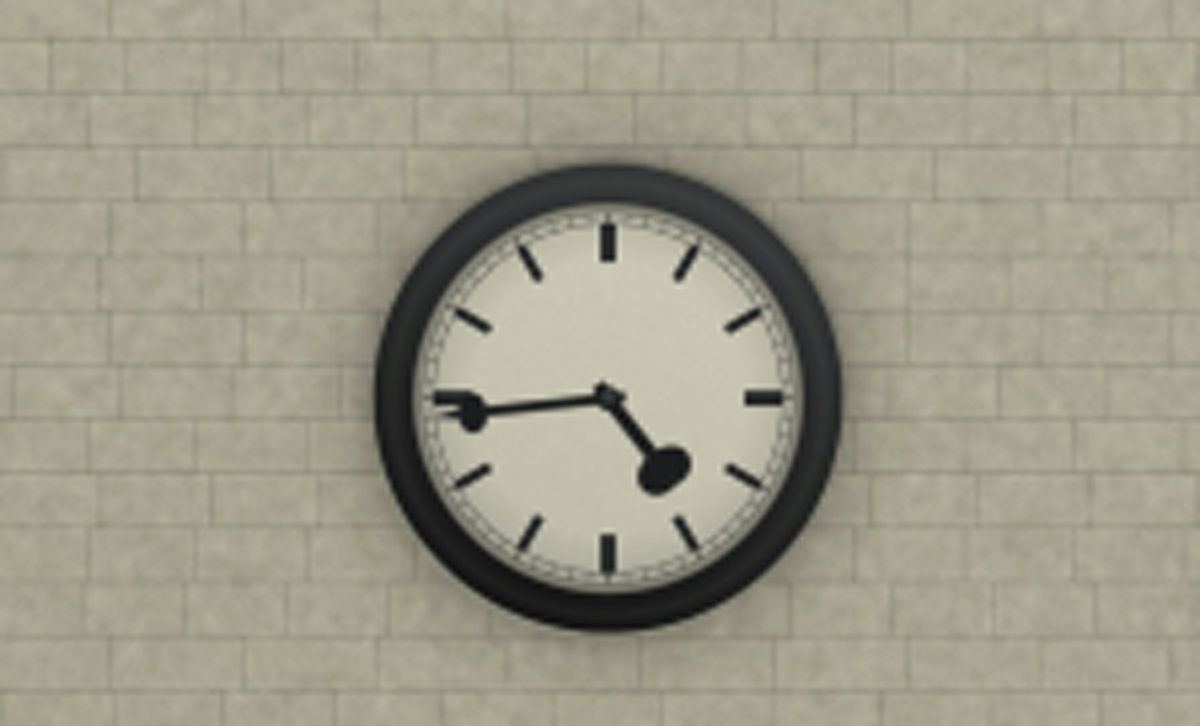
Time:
**4:44**
